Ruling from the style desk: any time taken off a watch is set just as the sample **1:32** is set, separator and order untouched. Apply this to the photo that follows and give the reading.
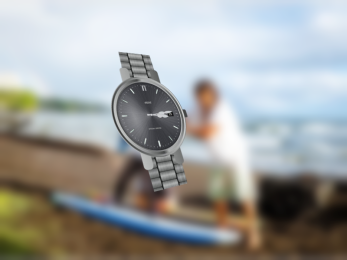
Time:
**3:14**
